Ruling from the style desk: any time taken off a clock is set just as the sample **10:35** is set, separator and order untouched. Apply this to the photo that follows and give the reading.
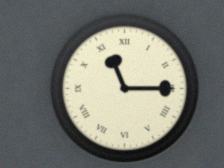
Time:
**11:15**
